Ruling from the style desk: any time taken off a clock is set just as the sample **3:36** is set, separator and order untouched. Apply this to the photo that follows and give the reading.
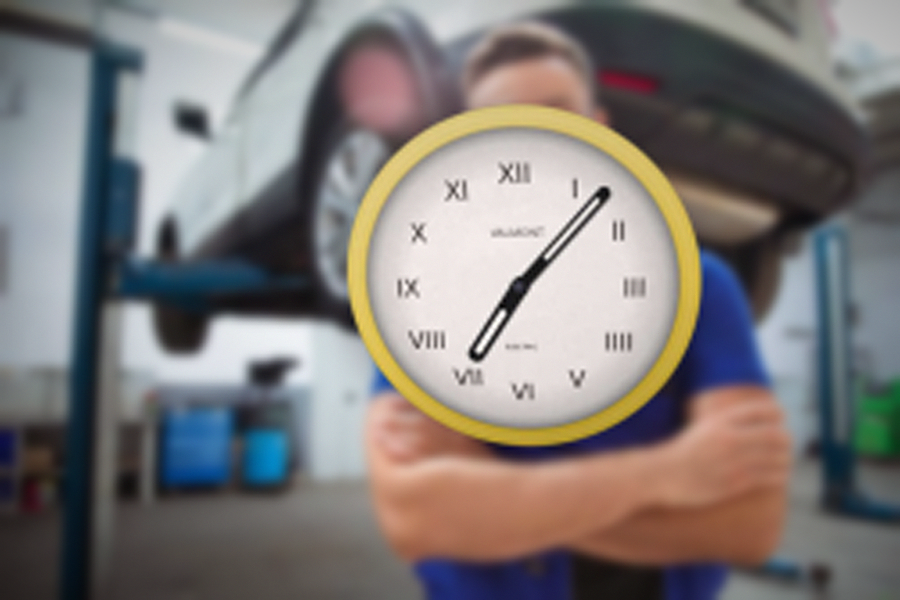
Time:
**7:07**
